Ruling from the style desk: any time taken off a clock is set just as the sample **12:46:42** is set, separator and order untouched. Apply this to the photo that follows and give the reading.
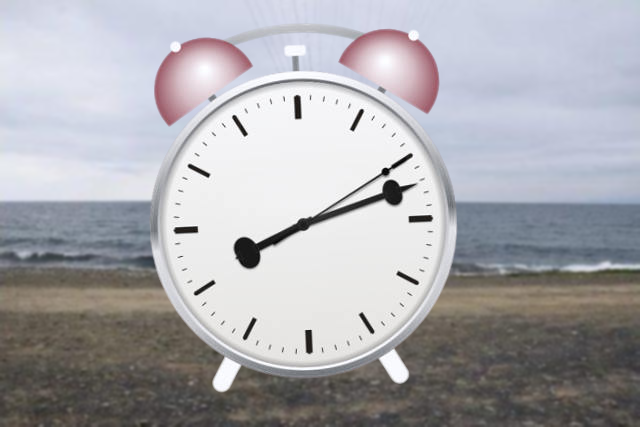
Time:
**8:12:10**
